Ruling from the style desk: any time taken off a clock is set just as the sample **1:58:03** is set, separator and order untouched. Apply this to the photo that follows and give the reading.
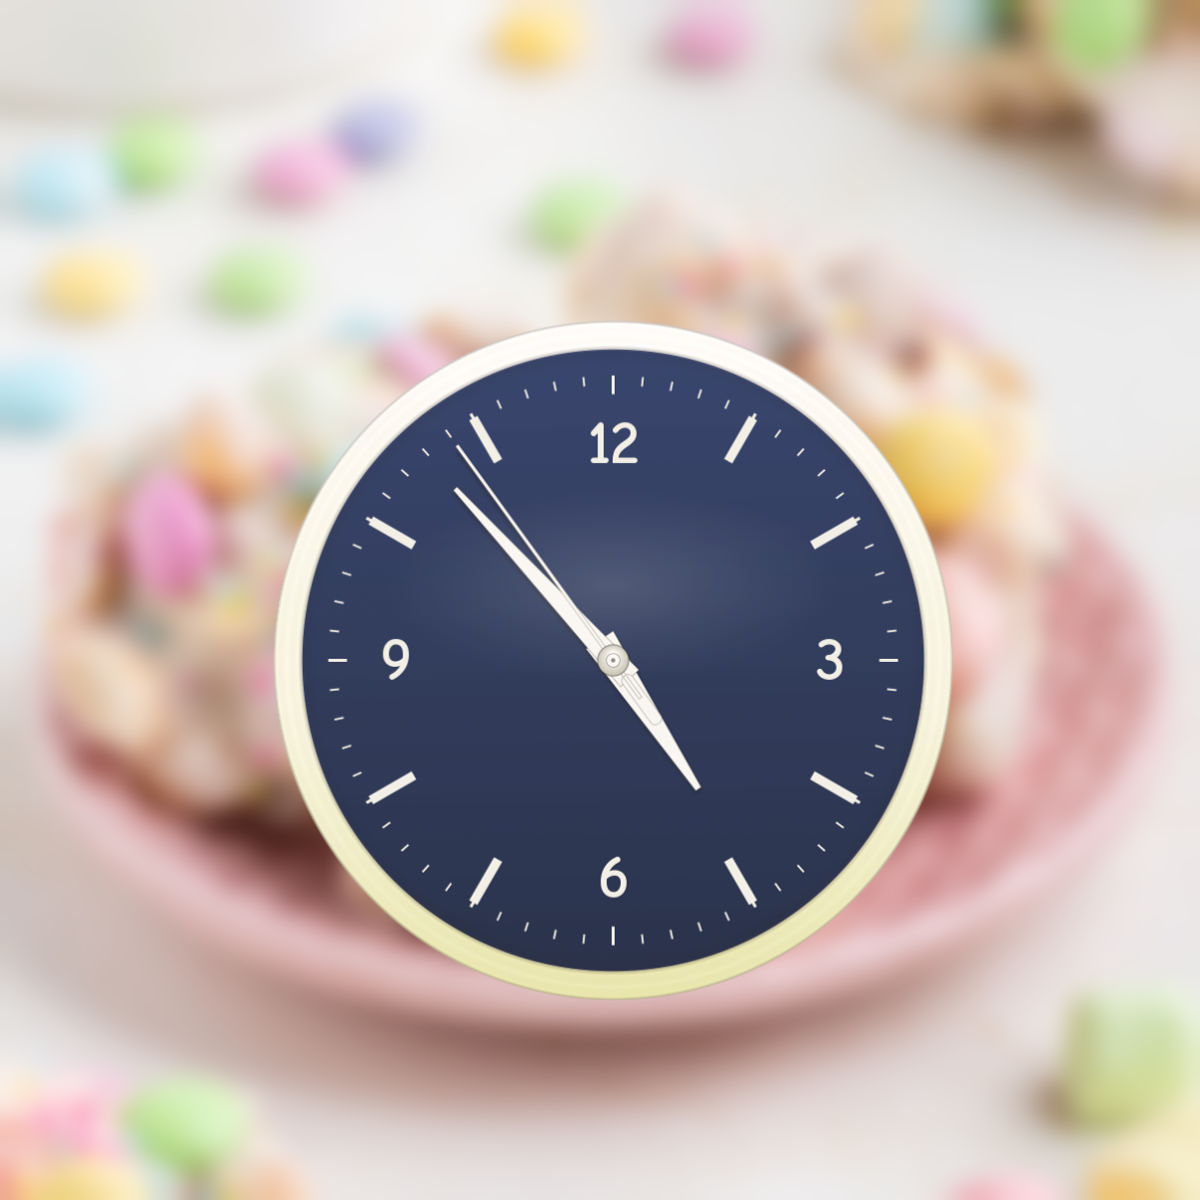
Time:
**4:52:54**
